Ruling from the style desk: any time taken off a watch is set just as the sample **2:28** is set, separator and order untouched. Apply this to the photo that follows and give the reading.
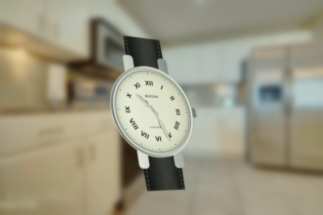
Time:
**10:26**
